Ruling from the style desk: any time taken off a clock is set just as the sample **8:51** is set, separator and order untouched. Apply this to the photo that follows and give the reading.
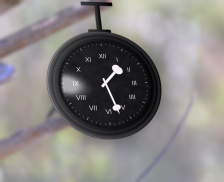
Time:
**1:27**
